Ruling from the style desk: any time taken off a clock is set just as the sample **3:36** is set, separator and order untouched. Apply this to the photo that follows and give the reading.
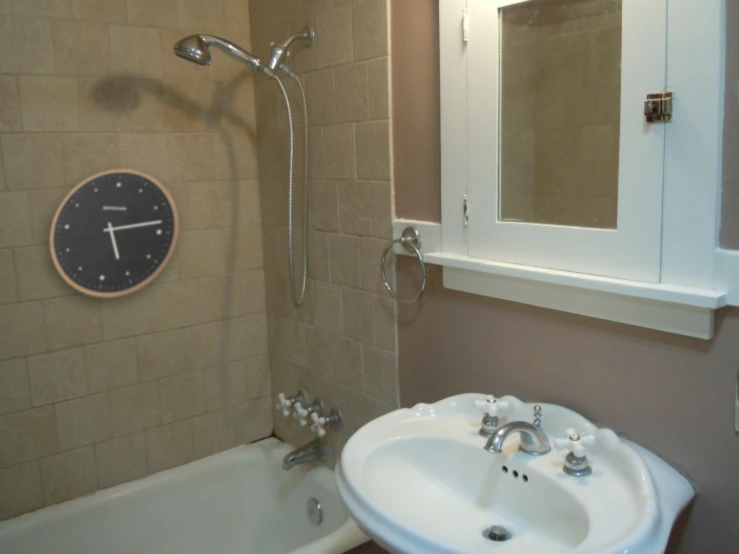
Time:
**5:13**
